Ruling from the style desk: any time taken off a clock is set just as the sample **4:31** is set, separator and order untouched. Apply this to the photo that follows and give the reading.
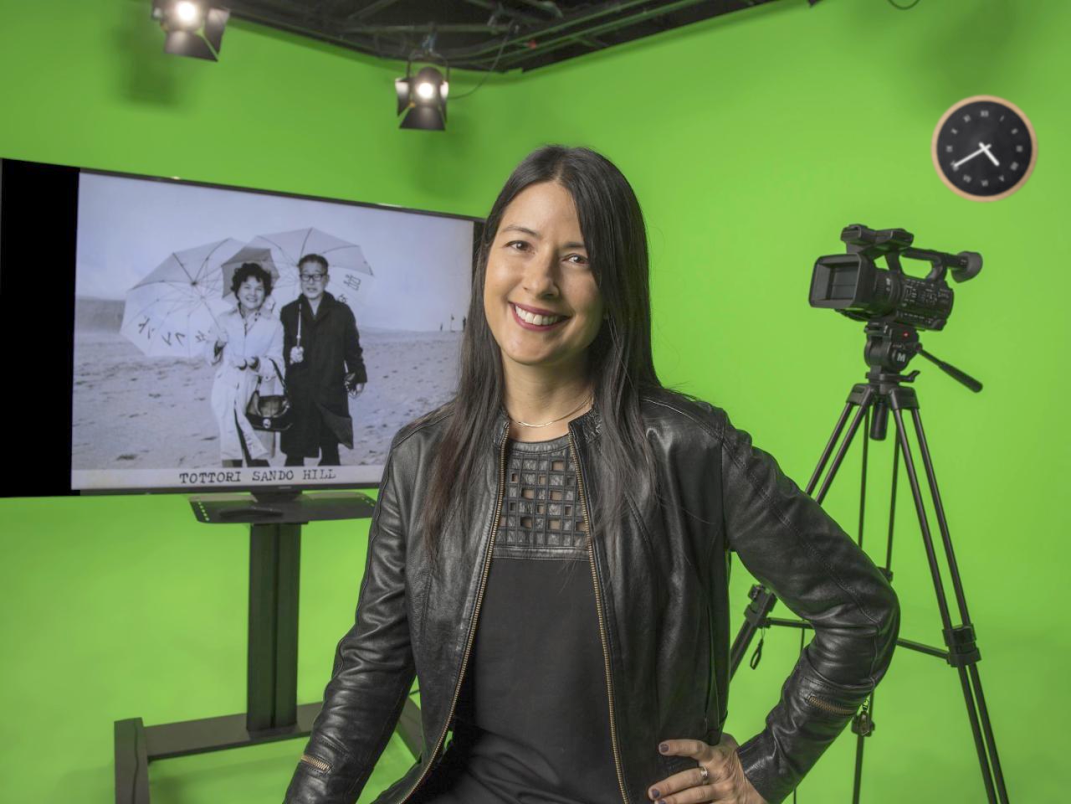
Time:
**4:40**
